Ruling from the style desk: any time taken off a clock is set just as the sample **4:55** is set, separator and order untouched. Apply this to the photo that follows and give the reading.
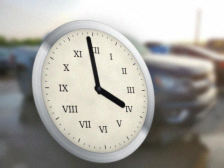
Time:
**3:59**
